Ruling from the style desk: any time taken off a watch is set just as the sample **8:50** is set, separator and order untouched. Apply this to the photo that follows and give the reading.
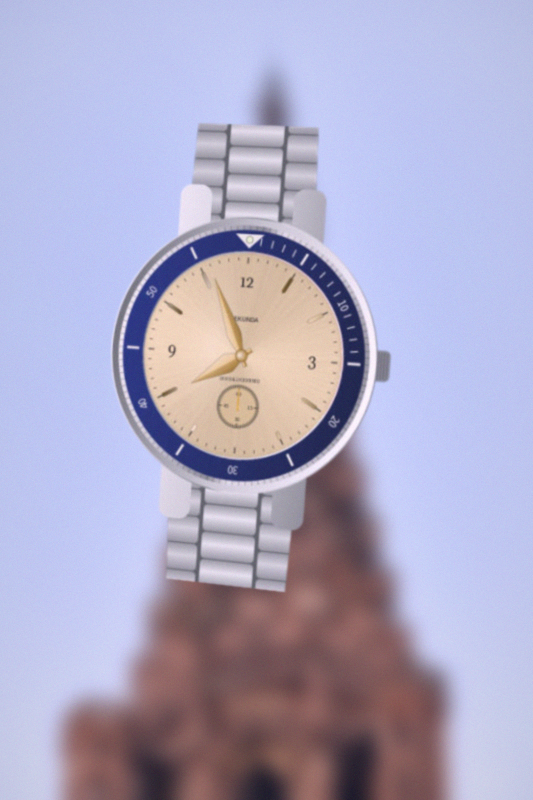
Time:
**7:56**
